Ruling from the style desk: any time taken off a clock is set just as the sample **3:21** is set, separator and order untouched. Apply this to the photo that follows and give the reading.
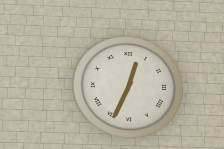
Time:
**12:34**
